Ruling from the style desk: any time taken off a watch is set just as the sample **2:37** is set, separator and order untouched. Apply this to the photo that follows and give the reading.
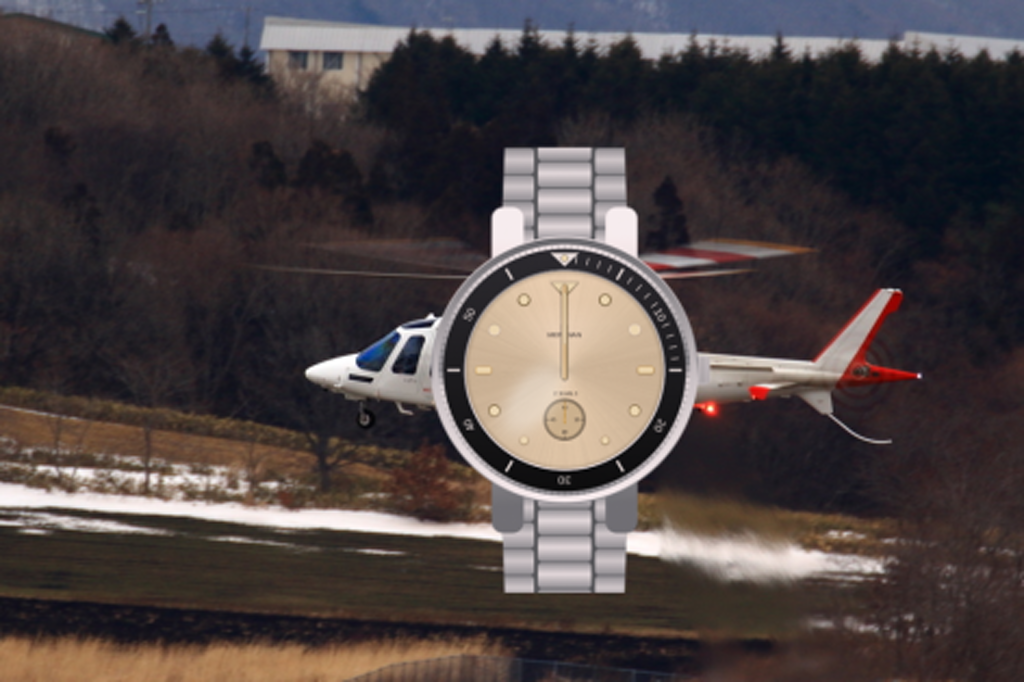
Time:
**12:00**
